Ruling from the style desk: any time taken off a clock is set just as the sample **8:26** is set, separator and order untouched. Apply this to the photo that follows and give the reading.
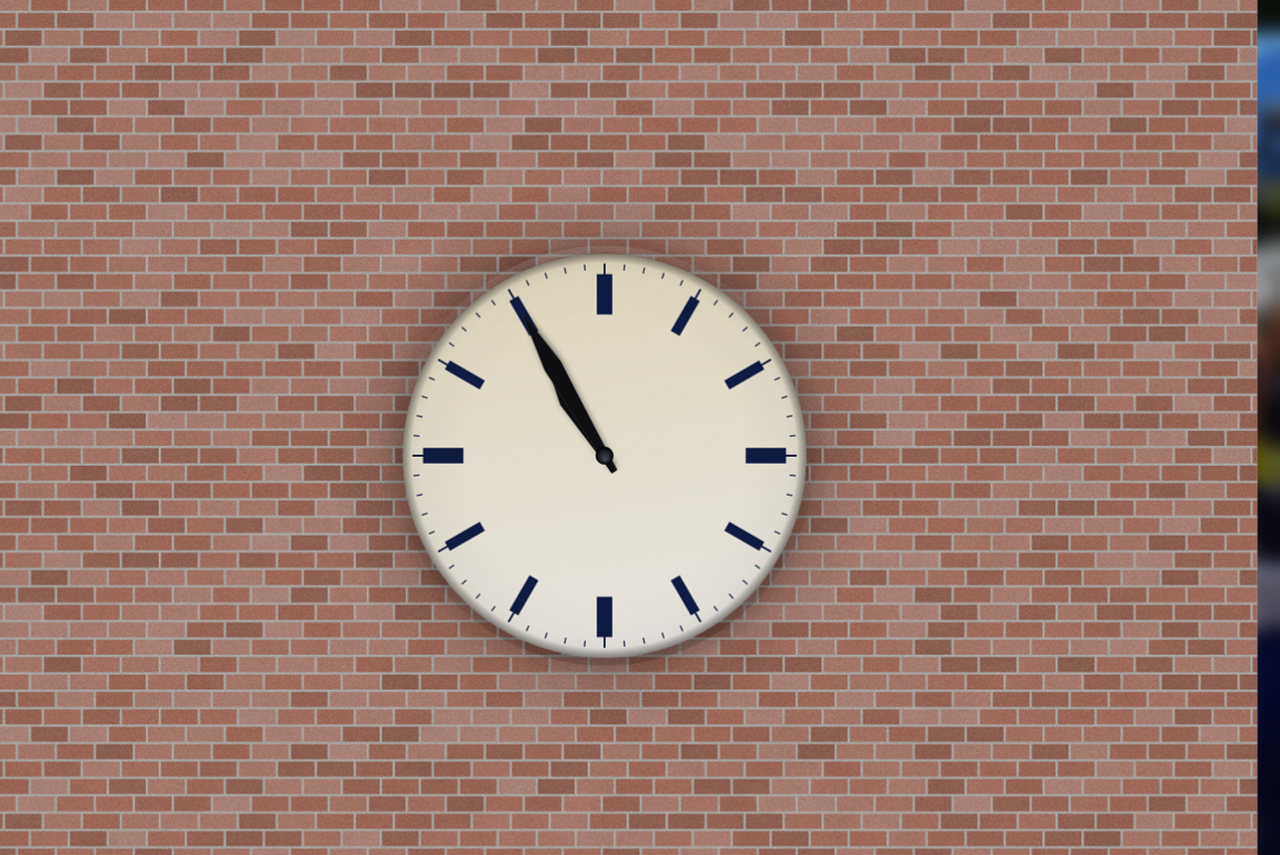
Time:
**10:55**
